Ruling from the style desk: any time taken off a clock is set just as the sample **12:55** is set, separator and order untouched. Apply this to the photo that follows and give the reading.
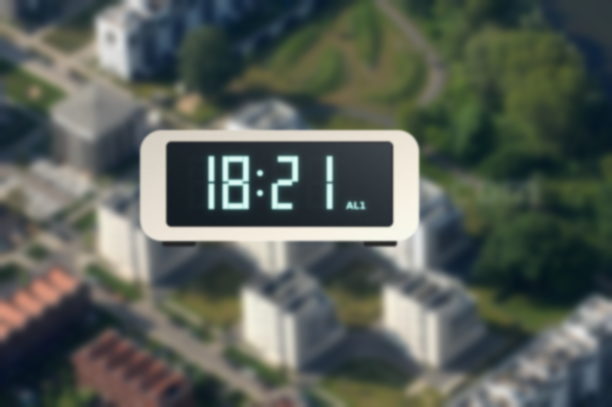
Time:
**18:21**
